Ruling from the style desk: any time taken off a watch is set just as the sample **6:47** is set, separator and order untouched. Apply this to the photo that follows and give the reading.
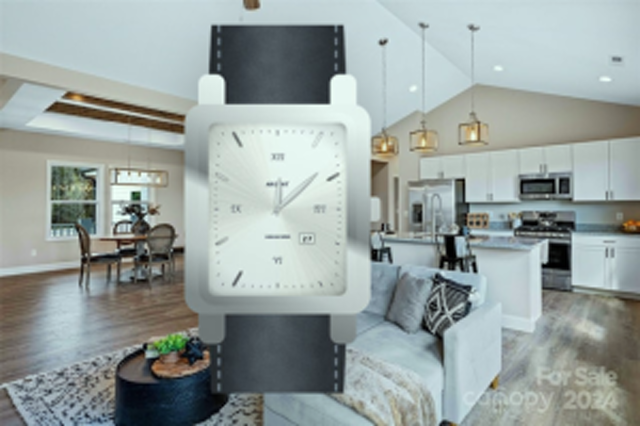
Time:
**12:08**
